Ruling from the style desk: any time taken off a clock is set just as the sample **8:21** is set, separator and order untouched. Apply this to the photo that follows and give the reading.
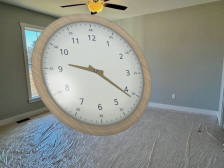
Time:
**9:21**
